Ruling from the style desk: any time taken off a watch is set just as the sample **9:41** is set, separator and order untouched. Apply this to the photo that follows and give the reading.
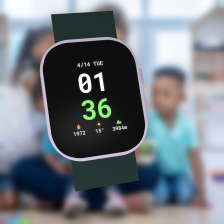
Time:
**1:36**
